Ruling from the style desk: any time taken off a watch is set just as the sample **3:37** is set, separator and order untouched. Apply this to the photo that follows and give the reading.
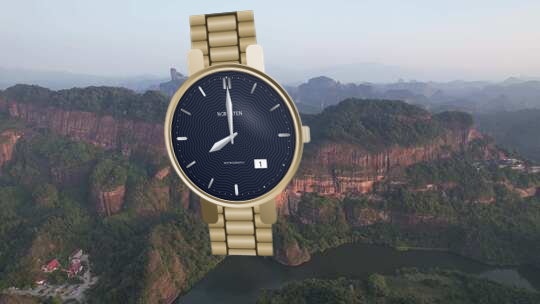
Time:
**8:00**
